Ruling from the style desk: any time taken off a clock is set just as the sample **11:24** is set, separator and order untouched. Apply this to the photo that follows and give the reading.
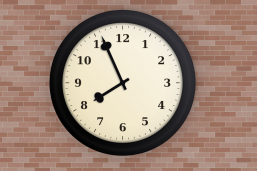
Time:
**7:56**
